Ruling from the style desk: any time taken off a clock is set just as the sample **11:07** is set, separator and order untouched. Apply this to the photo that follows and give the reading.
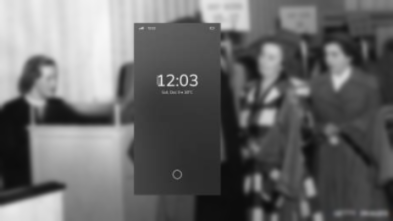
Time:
**12:03**
